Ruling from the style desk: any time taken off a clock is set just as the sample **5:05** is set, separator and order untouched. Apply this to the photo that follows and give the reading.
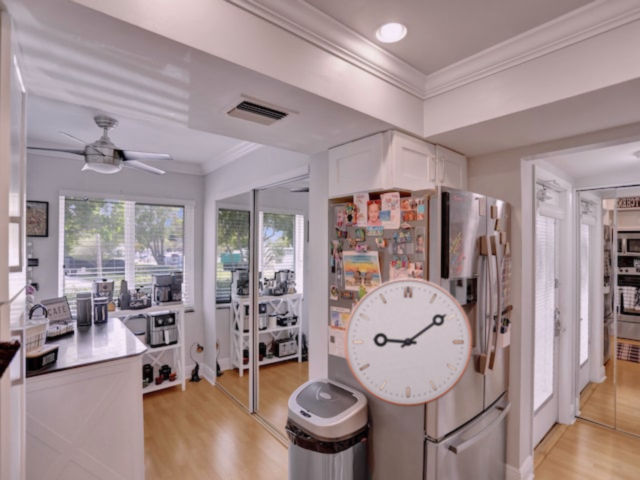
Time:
**9:09**
